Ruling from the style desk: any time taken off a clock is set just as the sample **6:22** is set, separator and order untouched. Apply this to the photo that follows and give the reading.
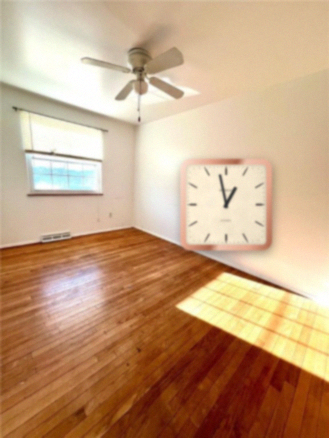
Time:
**12:58**
